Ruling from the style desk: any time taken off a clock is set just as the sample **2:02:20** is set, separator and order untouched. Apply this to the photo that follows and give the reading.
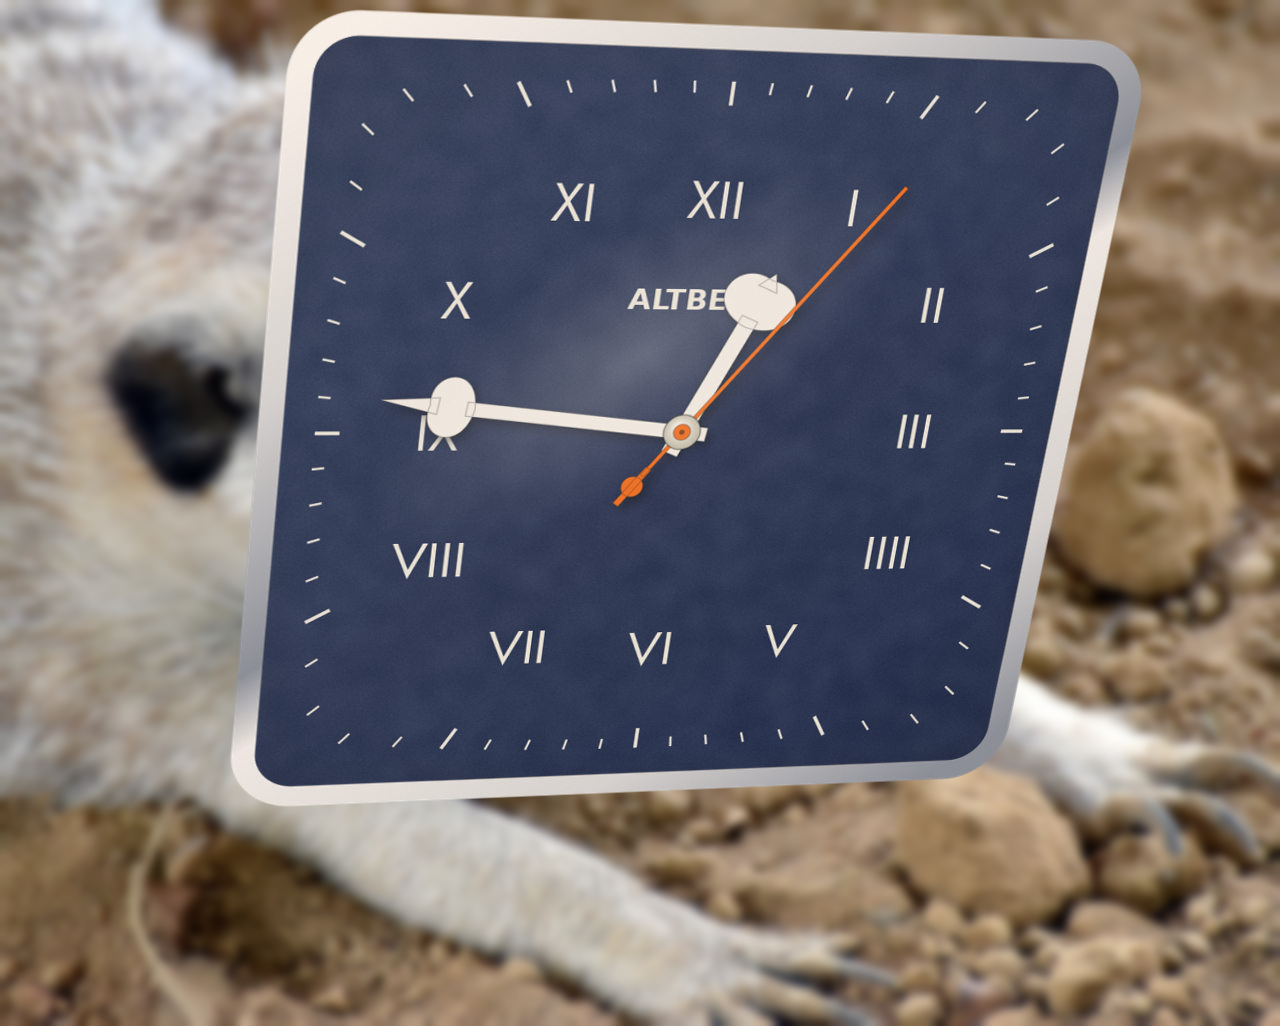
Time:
**12:46:06**
